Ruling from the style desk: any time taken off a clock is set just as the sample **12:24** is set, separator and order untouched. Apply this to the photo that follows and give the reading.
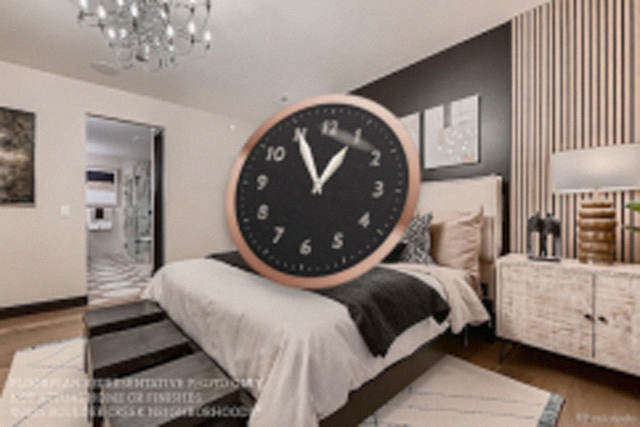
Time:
**12:55**
